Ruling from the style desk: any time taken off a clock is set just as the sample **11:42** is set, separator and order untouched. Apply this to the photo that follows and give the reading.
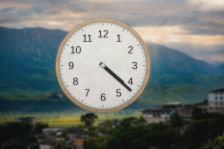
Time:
**4:22**
